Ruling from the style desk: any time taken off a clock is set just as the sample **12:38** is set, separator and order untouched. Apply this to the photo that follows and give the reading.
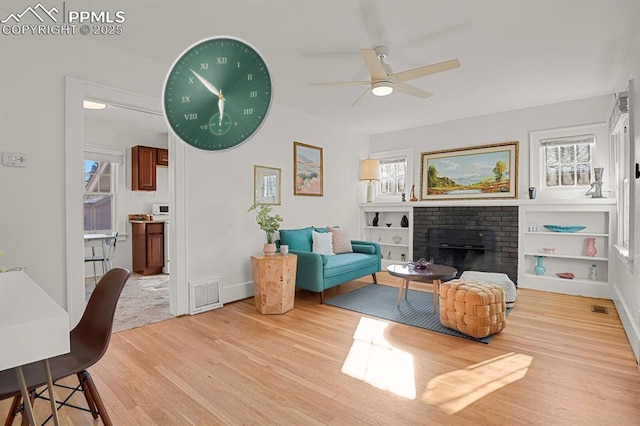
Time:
**5:52**
